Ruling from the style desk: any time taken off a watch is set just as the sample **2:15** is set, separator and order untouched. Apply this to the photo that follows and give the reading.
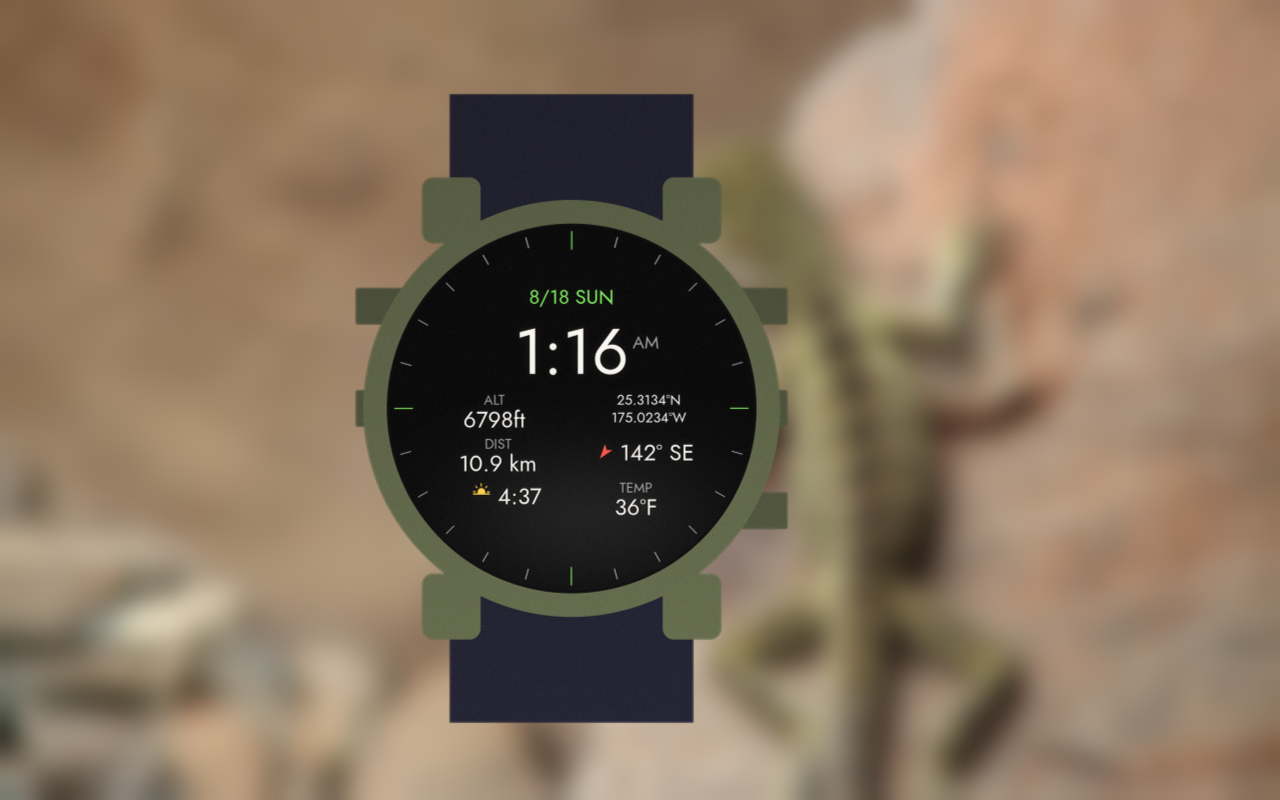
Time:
**1:16**
